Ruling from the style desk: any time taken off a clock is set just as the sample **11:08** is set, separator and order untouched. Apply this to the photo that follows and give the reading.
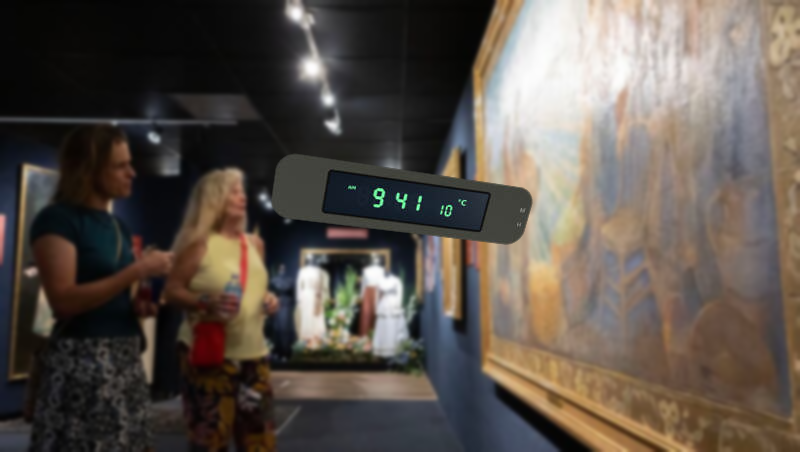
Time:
**9:41**
